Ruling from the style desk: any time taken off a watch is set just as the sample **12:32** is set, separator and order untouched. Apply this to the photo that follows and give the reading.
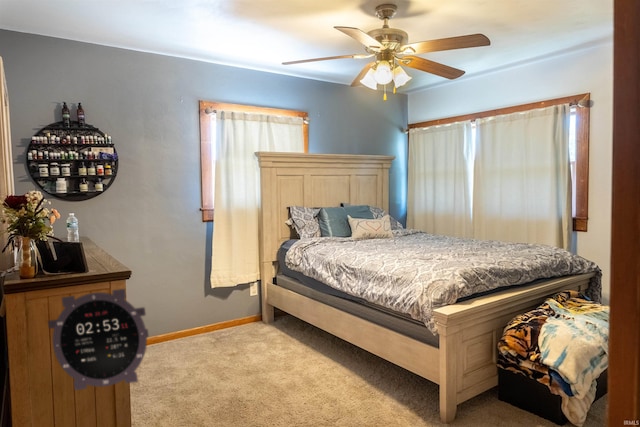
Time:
**2:53**
